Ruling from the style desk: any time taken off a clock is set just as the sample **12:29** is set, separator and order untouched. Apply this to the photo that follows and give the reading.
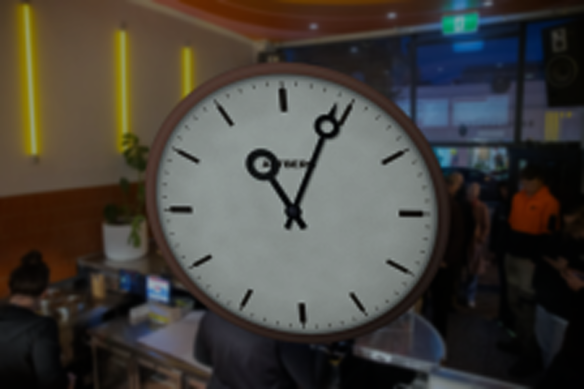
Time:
**11:04**
